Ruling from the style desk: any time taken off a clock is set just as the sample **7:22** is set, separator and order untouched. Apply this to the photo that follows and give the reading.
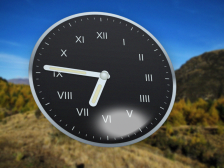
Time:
**6:46**
